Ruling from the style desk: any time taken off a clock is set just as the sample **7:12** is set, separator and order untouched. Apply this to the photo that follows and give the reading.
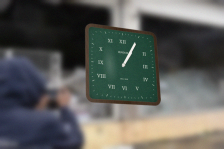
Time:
**1:05**
